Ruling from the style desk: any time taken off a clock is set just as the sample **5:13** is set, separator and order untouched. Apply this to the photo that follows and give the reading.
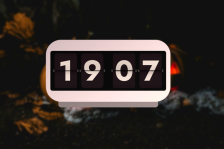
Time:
**19:07**
